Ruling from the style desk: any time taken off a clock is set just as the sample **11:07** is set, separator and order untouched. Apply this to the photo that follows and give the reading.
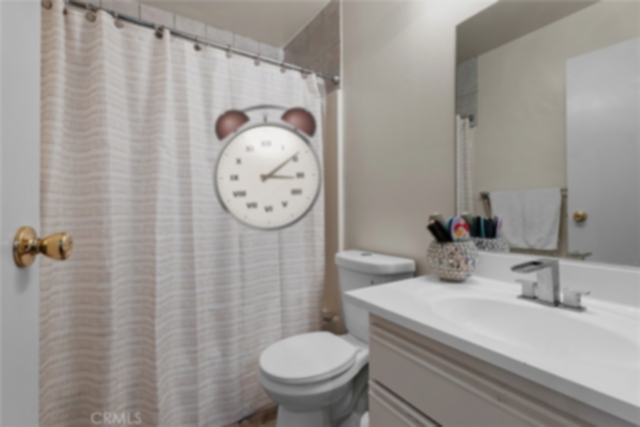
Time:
**3:09**
